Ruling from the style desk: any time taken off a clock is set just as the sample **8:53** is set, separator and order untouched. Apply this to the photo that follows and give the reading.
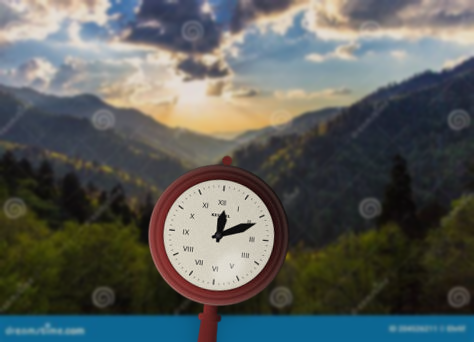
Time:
**12:11**
